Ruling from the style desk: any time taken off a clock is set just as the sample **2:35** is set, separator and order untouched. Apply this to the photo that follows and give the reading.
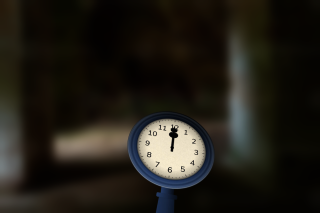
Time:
**12:00**
